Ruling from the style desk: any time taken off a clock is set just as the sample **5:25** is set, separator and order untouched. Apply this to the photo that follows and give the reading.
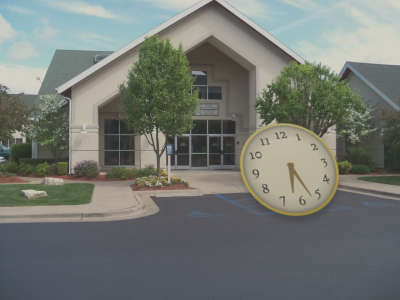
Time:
**6:27**
